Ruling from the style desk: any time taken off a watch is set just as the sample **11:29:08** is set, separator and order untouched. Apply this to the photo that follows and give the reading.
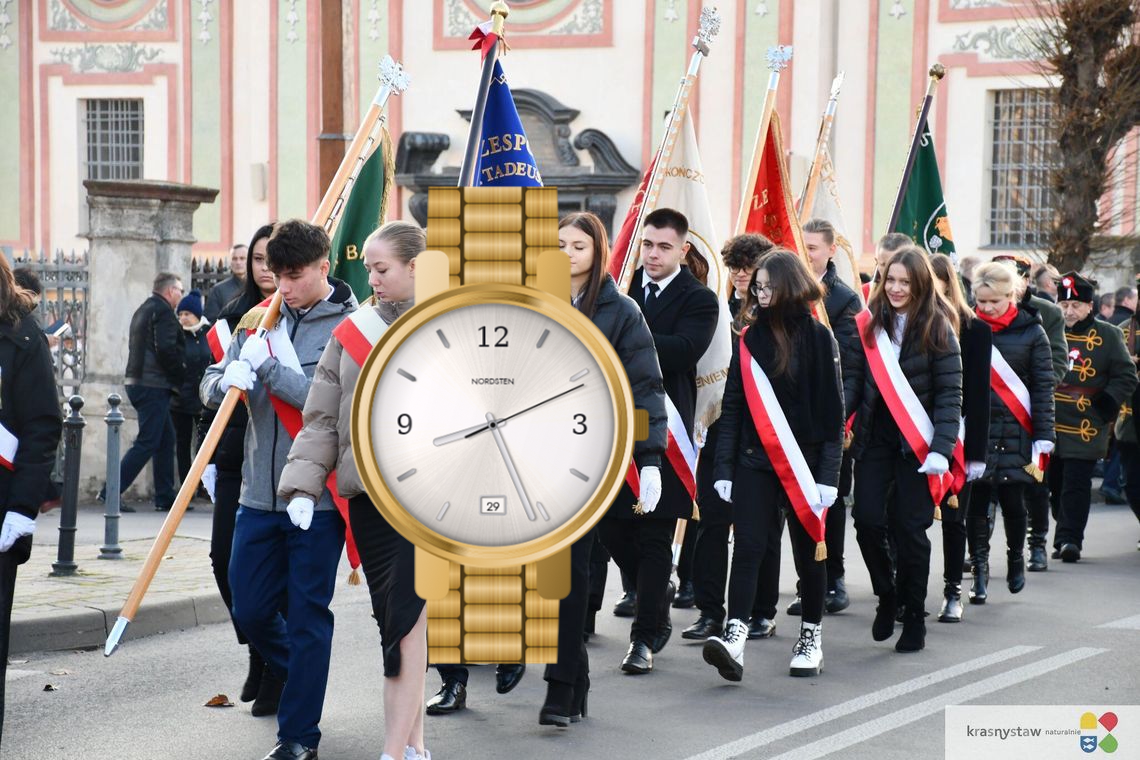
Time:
**8:26:11**
